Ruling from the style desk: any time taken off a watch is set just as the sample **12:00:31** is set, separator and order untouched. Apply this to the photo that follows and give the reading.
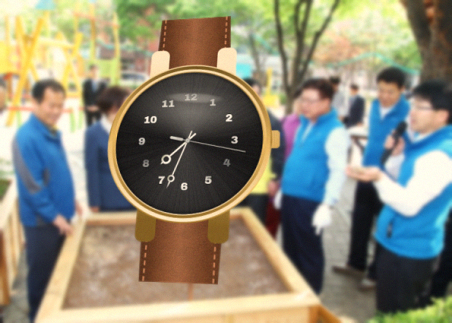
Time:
**7:33:17**
